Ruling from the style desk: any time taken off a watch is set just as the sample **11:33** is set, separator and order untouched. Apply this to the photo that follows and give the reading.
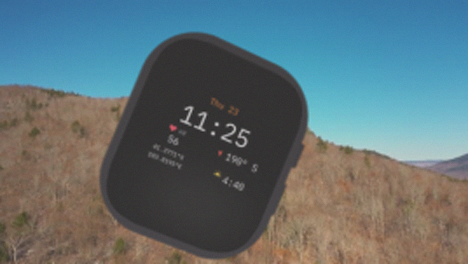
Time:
**11:25**
